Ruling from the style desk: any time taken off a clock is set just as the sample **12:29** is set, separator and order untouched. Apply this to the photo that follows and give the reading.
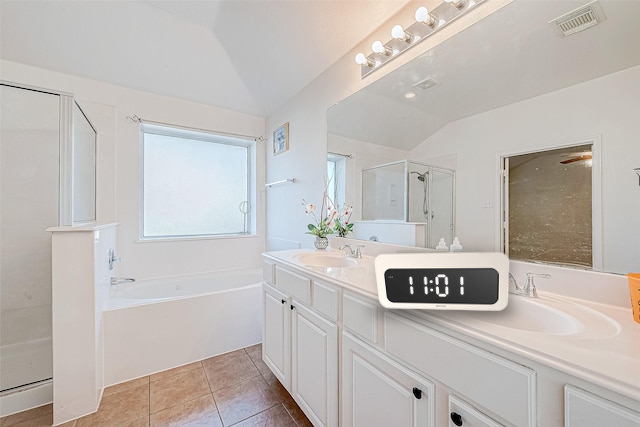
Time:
**11:01**
